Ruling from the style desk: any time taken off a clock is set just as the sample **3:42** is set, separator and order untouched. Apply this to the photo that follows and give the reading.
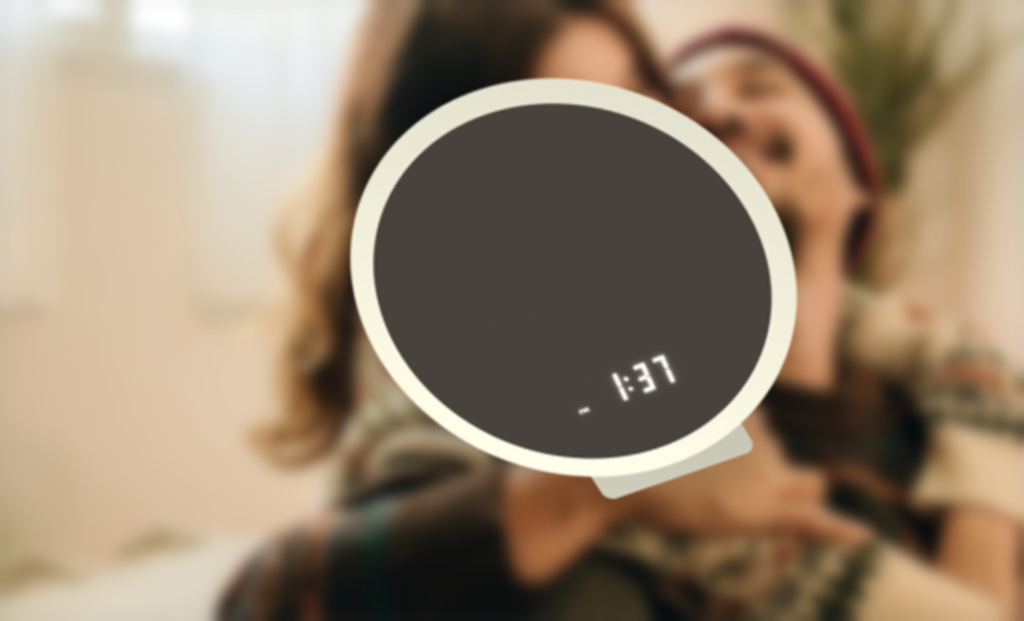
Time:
**1:37**
